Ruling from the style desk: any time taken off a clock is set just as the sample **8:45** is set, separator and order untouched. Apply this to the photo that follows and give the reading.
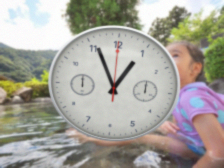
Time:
**12:56**
